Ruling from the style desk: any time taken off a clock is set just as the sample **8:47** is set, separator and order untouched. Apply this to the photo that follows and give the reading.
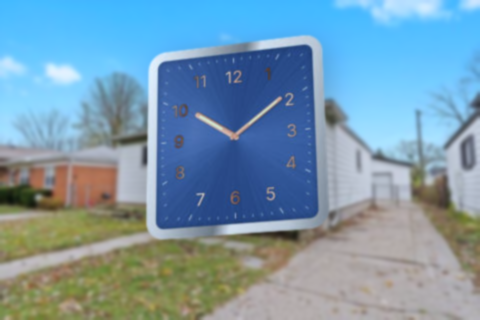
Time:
**10:09**
